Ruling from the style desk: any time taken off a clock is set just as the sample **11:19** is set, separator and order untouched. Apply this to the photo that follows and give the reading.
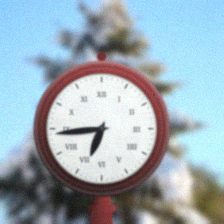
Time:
**6:44**
